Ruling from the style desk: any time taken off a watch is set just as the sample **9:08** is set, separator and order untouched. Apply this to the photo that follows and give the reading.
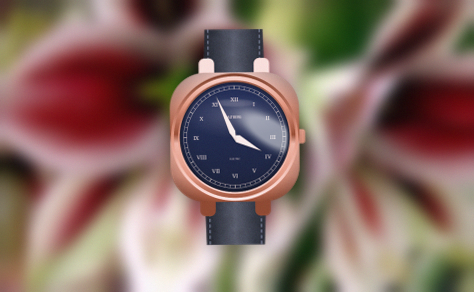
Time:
**3:56**
